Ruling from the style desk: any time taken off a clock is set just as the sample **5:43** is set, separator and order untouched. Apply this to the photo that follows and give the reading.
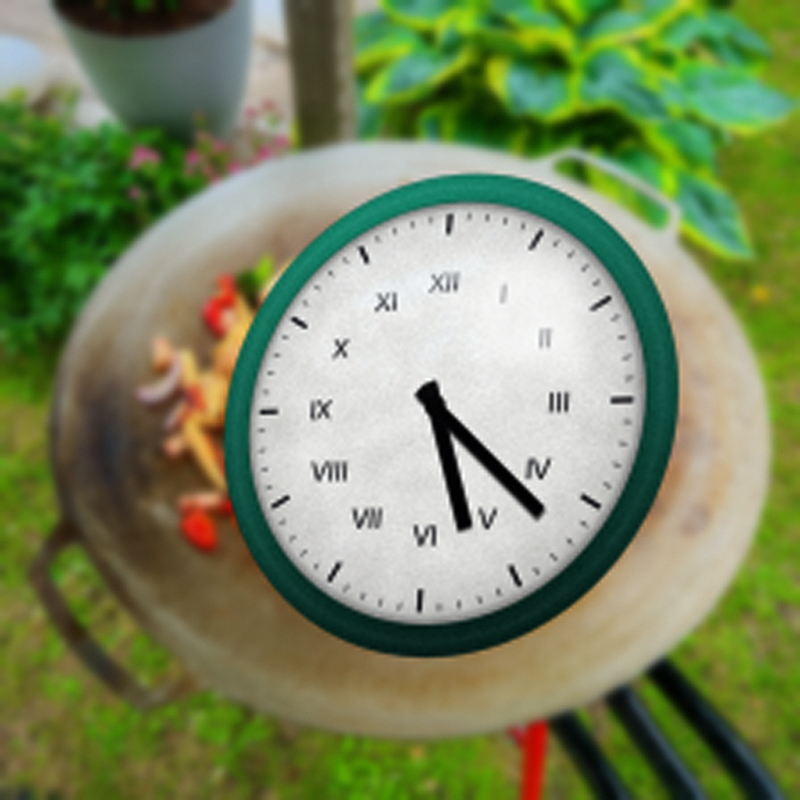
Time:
**5:22**
